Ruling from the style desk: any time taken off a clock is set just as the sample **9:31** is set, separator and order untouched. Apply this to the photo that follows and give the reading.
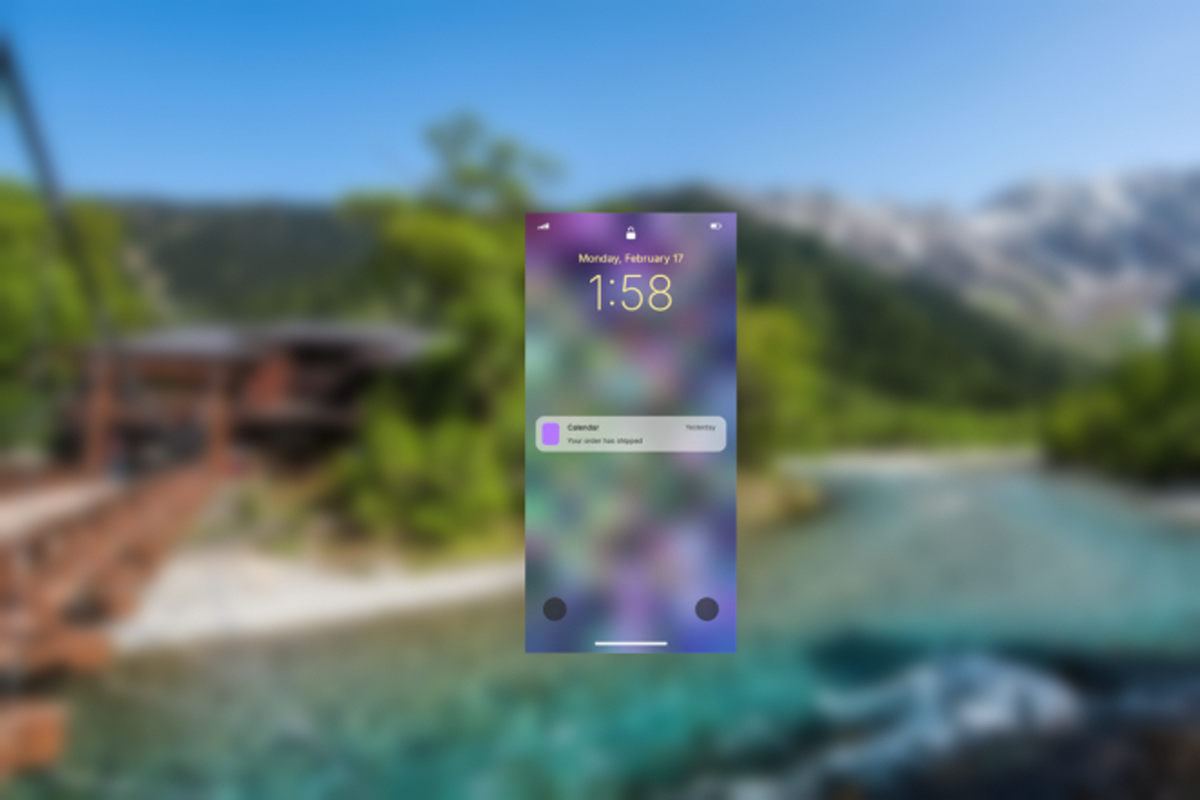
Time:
**1:58**
